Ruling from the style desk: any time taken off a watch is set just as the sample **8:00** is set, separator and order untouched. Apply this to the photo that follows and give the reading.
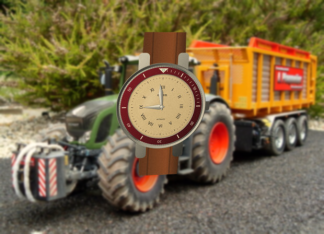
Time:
**8:59**
